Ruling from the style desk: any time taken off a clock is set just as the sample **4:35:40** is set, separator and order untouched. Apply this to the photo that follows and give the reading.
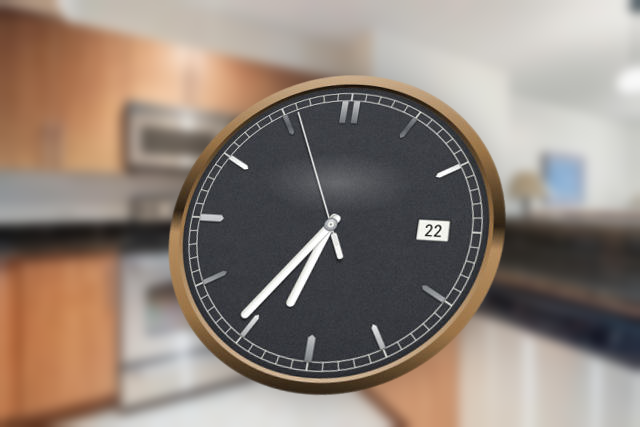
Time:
**6:35:56**
